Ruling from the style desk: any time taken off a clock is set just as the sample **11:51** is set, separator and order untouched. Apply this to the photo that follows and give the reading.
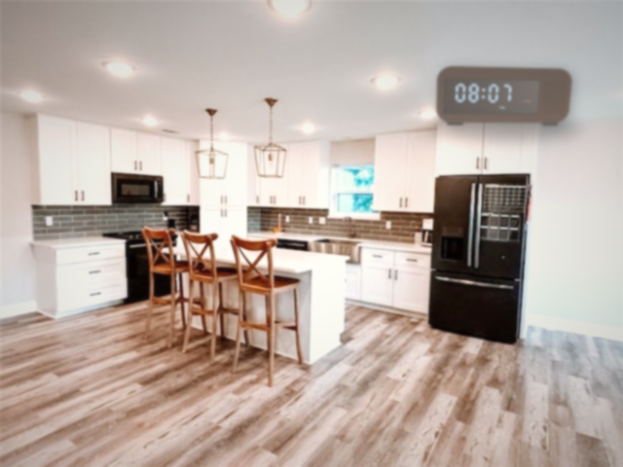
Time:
**8:07**
